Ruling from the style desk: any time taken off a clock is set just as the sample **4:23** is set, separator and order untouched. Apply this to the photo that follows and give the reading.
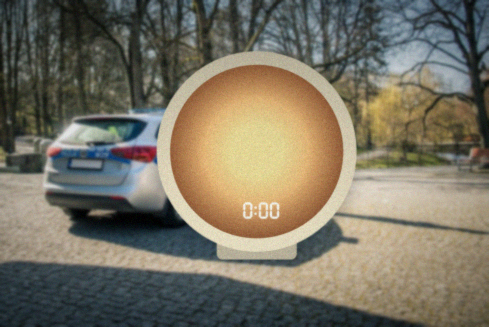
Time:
**0:00**
